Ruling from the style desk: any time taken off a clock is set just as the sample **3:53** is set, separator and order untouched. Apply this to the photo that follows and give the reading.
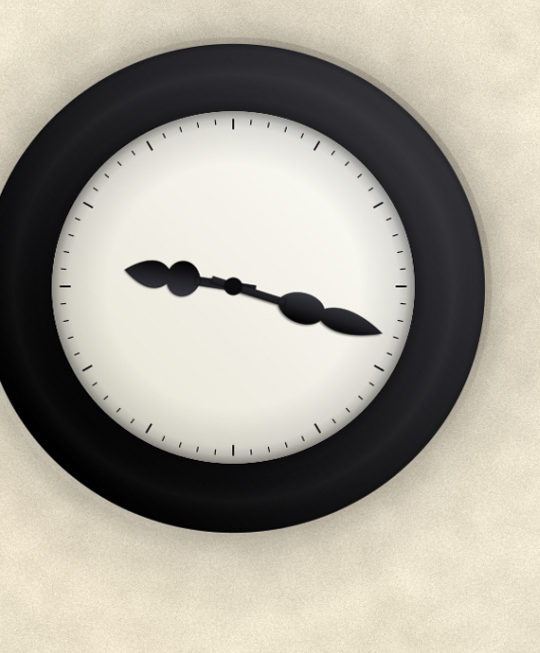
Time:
**9:18**
